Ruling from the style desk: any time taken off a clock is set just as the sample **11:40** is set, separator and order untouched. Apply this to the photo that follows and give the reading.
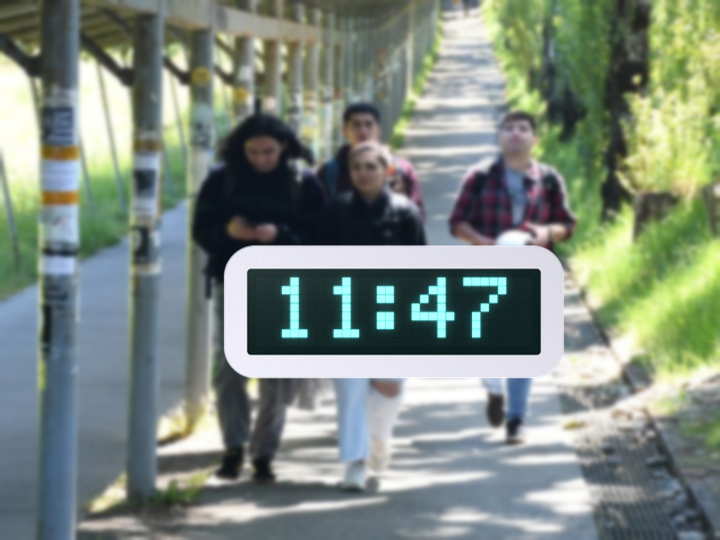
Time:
**11:47**
